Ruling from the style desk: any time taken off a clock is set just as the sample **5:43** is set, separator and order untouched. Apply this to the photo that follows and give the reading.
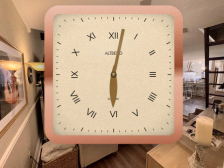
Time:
**6:02**
